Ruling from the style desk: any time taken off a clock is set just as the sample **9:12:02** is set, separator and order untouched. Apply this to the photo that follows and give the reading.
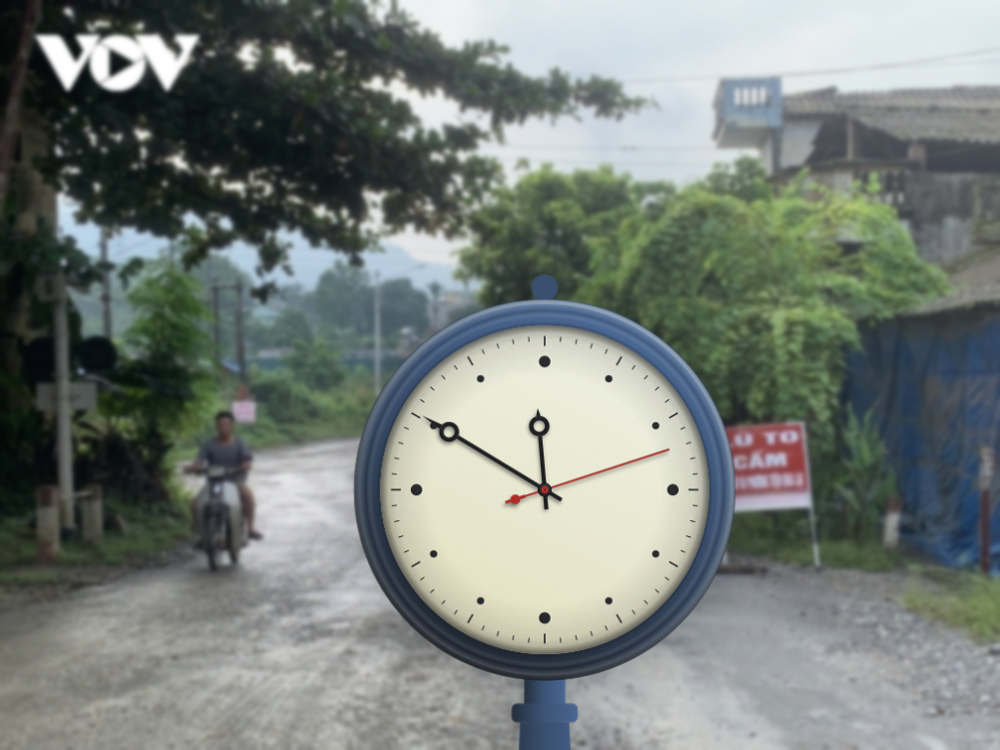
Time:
**11:50:12**
